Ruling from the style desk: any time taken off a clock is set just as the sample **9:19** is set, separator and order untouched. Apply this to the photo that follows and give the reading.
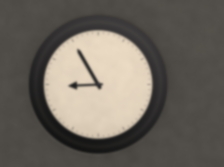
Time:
**8:55**
